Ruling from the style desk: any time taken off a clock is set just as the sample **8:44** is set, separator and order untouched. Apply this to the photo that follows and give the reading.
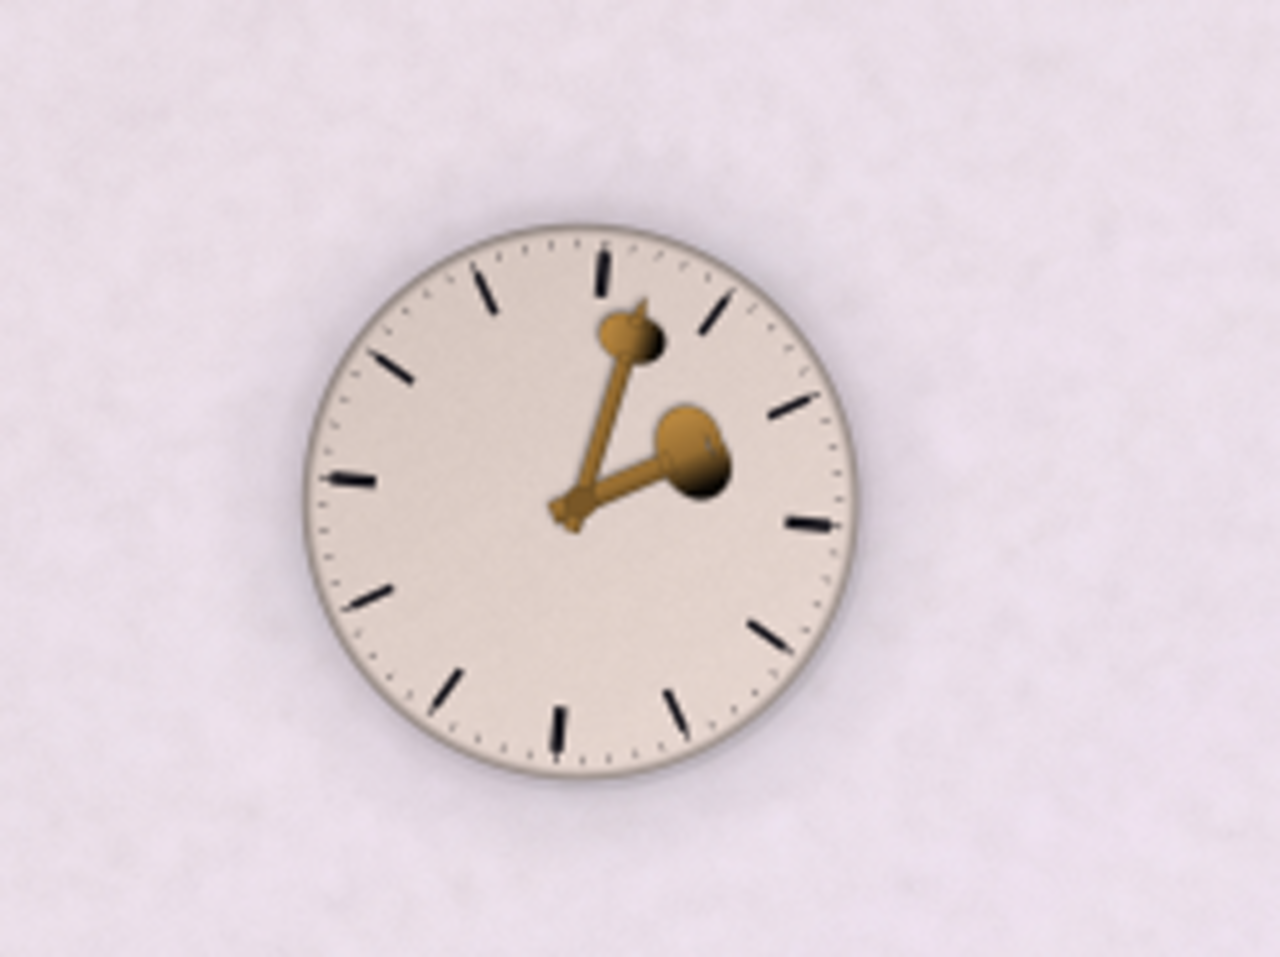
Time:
**2:02**
